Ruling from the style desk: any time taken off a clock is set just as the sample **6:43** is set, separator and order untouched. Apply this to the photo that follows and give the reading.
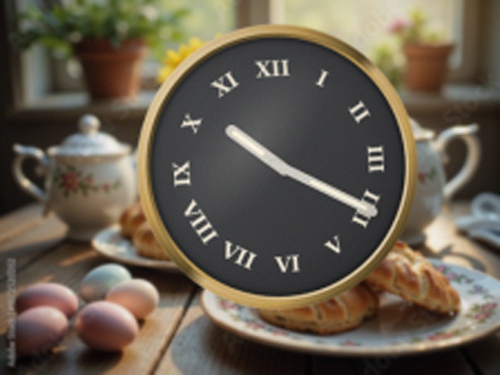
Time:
**10:20**
